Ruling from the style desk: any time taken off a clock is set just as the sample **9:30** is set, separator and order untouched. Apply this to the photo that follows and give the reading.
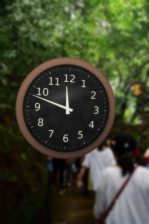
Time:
**11:48**
